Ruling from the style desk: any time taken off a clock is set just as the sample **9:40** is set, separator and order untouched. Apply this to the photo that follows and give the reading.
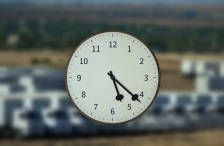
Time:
**5:22**
